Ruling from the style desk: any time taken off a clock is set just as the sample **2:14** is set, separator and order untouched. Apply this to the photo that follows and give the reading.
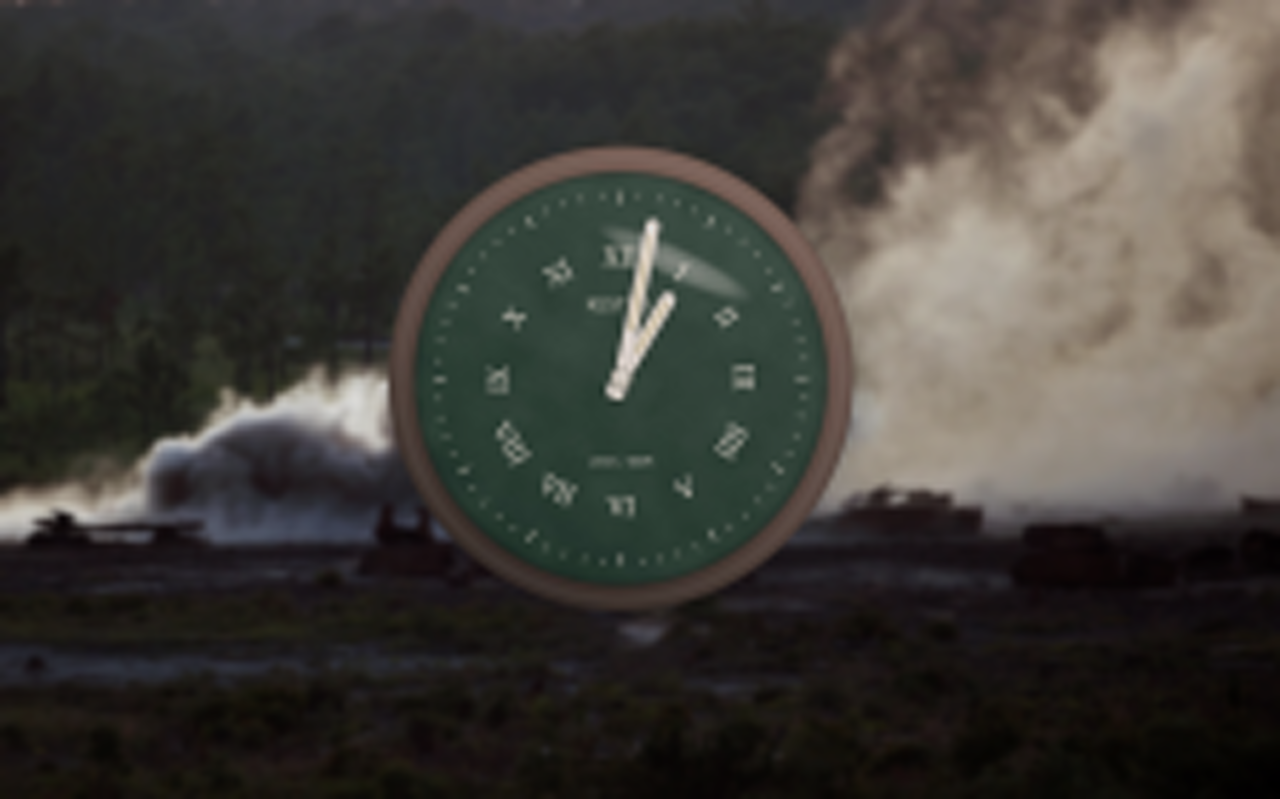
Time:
**1:02**
